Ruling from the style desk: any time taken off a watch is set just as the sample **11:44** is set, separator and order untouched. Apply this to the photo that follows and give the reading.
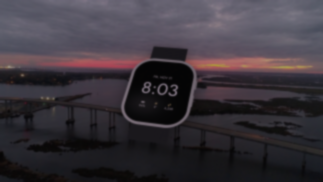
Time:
**8:03**
